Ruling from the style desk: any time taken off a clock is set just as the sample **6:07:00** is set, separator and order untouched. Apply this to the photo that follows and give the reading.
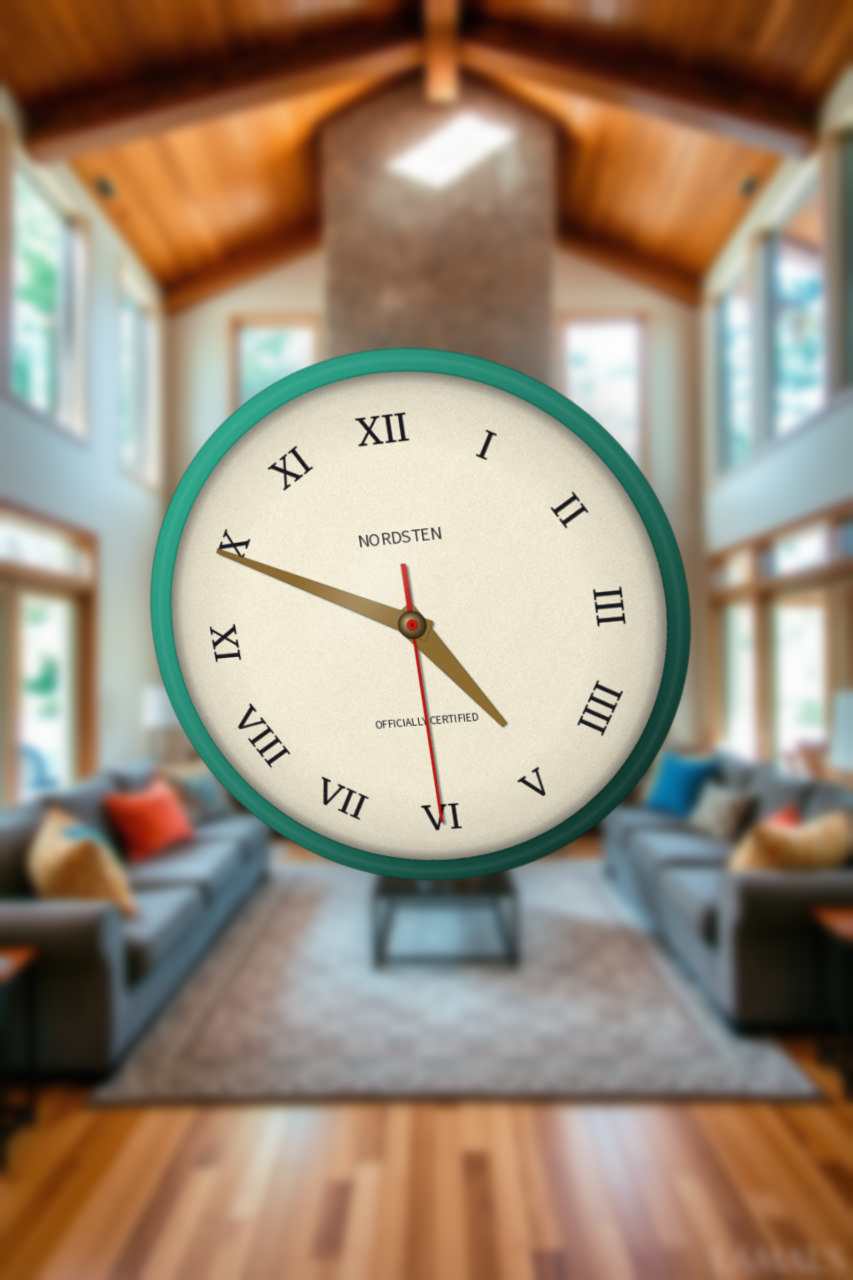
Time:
**4:49:30**
